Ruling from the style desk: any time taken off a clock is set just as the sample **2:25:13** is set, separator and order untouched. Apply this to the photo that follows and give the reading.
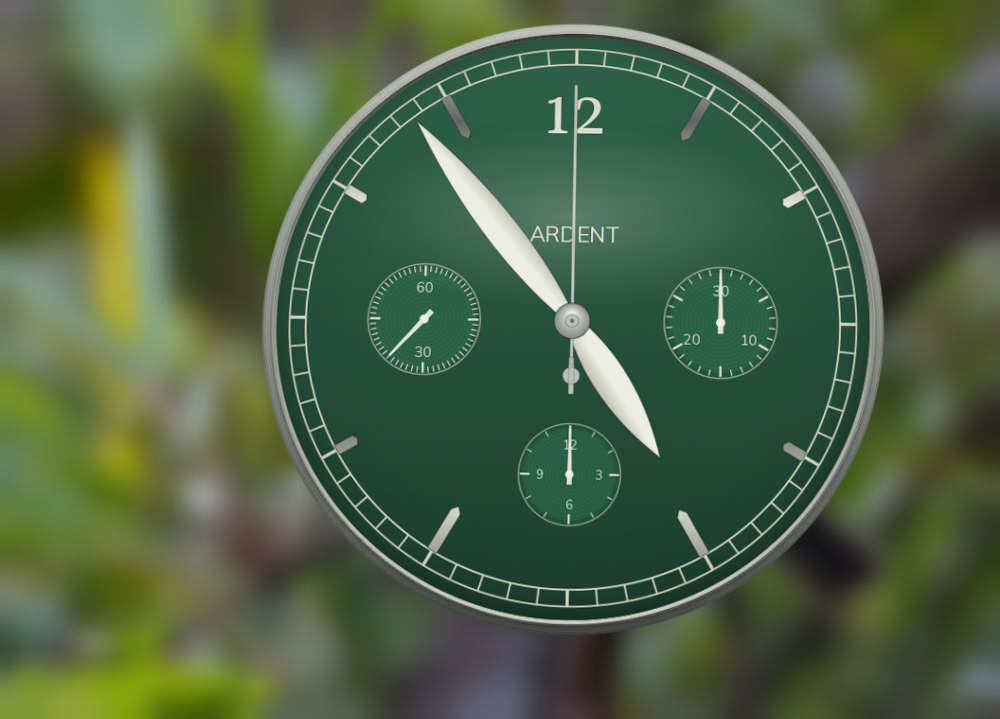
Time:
**4:53:37**
